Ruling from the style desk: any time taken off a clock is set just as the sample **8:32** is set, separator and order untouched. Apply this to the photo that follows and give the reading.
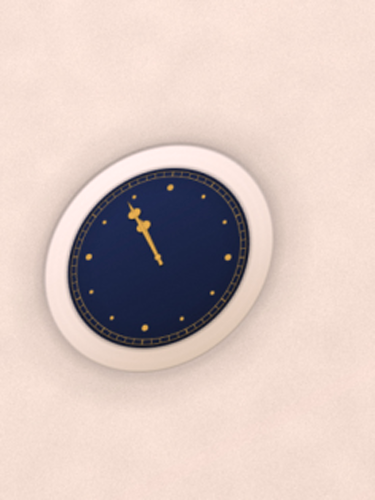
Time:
**10:54**
